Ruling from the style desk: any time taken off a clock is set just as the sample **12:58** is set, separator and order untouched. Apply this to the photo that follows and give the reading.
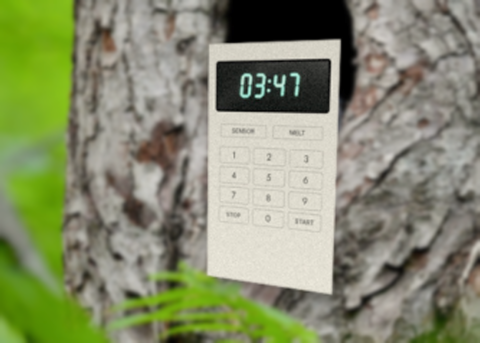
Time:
**3:47**
